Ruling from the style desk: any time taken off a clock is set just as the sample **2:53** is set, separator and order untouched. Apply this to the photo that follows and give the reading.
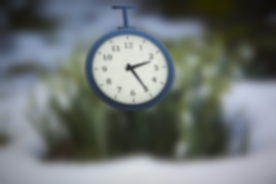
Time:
**2:25**
